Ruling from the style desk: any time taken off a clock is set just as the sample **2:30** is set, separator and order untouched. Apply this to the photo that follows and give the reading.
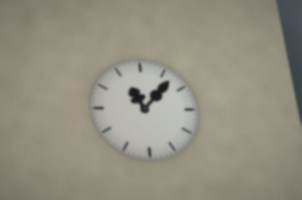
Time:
**11:07**
